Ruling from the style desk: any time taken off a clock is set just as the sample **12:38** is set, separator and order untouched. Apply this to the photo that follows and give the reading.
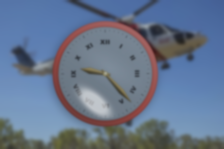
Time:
**9:23**
